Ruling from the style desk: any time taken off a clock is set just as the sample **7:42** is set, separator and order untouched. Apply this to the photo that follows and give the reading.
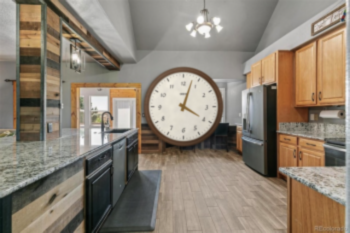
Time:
**4:03**
